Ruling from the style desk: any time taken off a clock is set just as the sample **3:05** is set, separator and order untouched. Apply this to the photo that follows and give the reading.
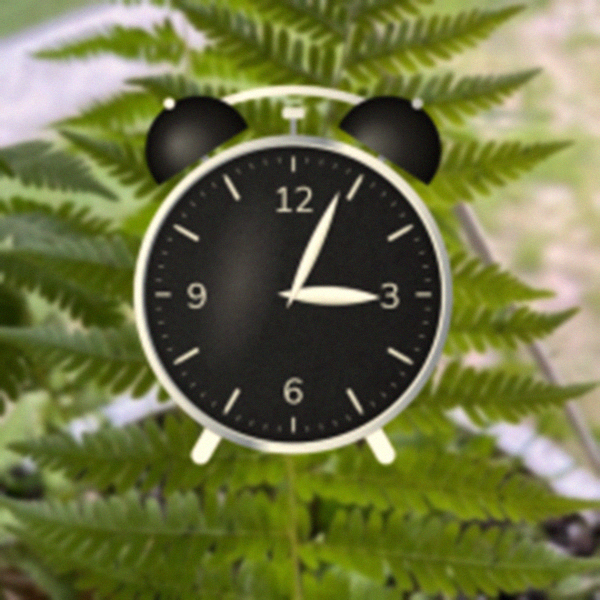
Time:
**3:04**
